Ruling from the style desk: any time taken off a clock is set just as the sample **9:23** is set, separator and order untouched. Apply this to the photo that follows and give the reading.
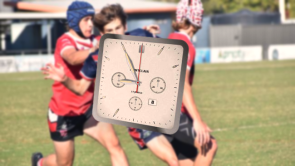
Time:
**8:55**
